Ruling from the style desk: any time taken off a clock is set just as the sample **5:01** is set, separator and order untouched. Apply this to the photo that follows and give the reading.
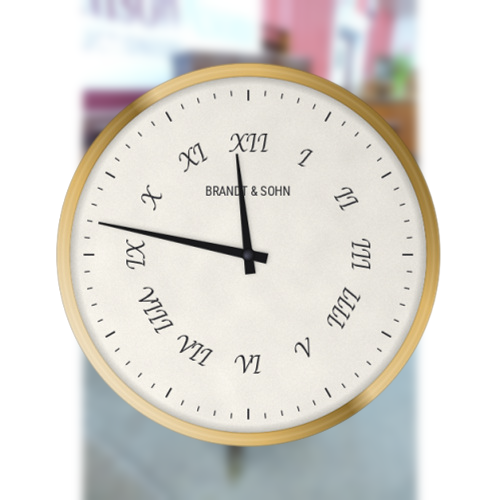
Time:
**11:47**
